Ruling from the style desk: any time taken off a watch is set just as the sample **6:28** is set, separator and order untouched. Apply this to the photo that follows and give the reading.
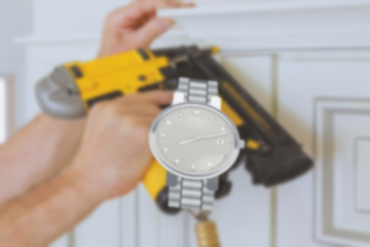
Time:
**8:12**
